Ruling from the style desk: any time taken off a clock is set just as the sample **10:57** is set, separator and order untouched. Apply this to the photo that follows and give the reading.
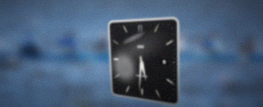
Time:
**5:31**
